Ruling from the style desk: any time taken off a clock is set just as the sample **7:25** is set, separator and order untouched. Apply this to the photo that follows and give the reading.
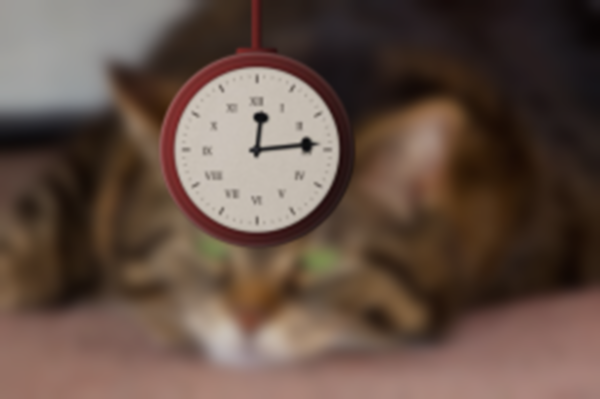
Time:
**12:14**
